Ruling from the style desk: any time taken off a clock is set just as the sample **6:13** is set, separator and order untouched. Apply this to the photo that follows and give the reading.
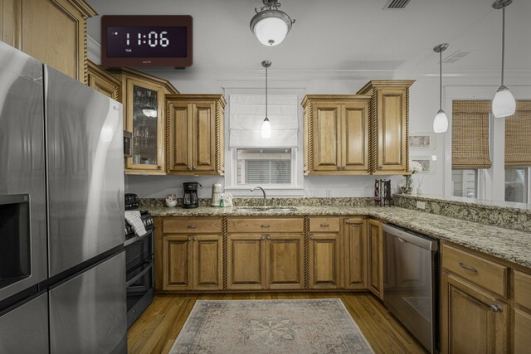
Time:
**11:06**
